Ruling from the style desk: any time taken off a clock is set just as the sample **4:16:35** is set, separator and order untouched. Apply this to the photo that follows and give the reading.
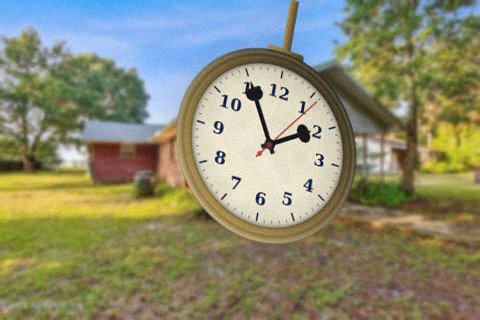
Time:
**1:55:06**
